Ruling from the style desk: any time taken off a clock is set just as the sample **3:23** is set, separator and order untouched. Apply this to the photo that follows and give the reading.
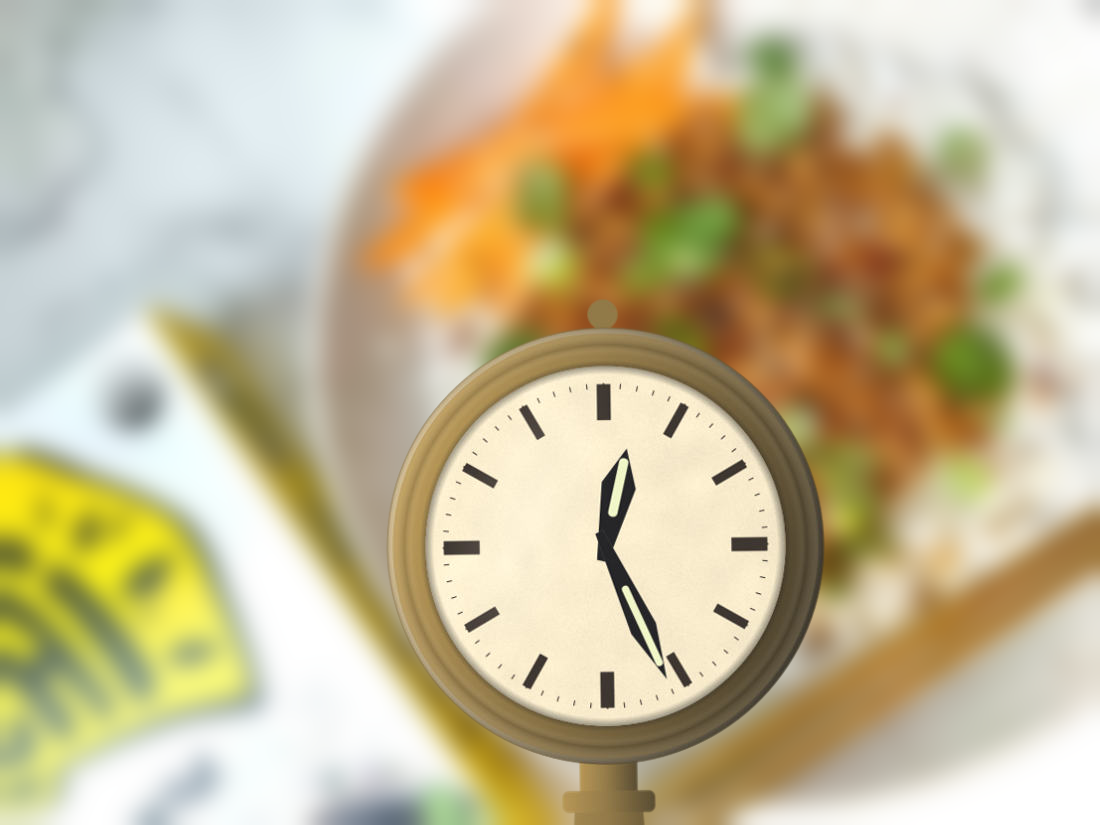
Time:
**12:26**
